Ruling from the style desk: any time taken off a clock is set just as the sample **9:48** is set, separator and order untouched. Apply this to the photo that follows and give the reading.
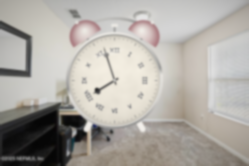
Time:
**7:57**
